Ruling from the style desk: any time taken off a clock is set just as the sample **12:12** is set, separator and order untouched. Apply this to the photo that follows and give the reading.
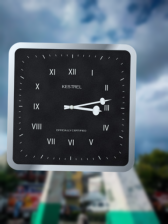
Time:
**3:13**
